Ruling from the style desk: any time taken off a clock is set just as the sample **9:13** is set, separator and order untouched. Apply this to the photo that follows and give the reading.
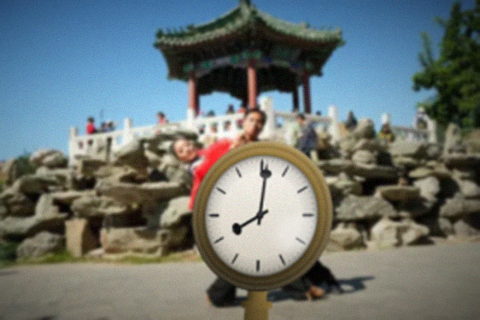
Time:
**8:01**
